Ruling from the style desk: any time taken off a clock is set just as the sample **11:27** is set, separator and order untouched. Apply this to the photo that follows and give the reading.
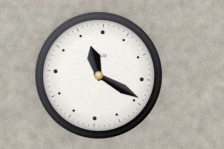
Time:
**11:19**
